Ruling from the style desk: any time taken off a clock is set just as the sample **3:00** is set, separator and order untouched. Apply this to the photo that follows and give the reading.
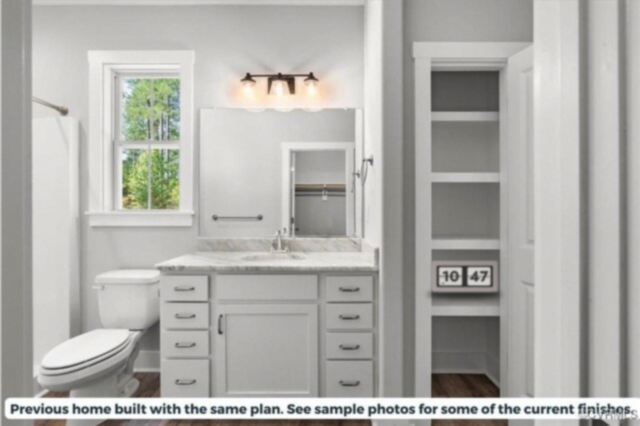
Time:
**10:47**
